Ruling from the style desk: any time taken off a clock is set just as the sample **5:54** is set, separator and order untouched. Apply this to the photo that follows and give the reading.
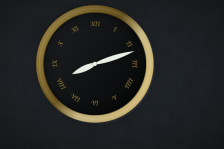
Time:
**8:12**
